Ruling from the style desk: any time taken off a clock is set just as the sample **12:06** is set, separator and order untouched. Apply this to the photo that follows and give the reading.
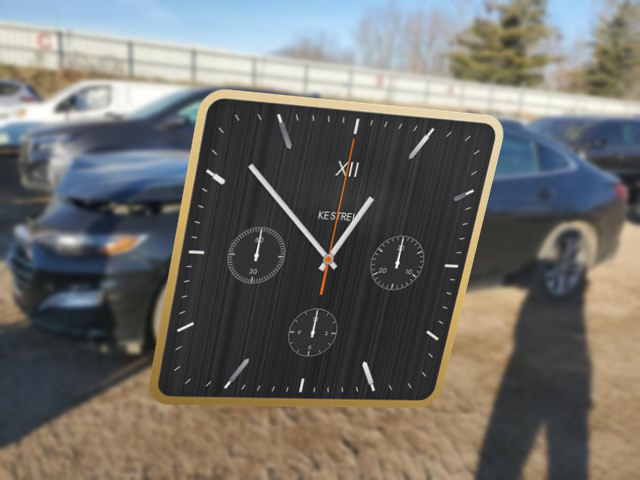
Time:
**12:52**
